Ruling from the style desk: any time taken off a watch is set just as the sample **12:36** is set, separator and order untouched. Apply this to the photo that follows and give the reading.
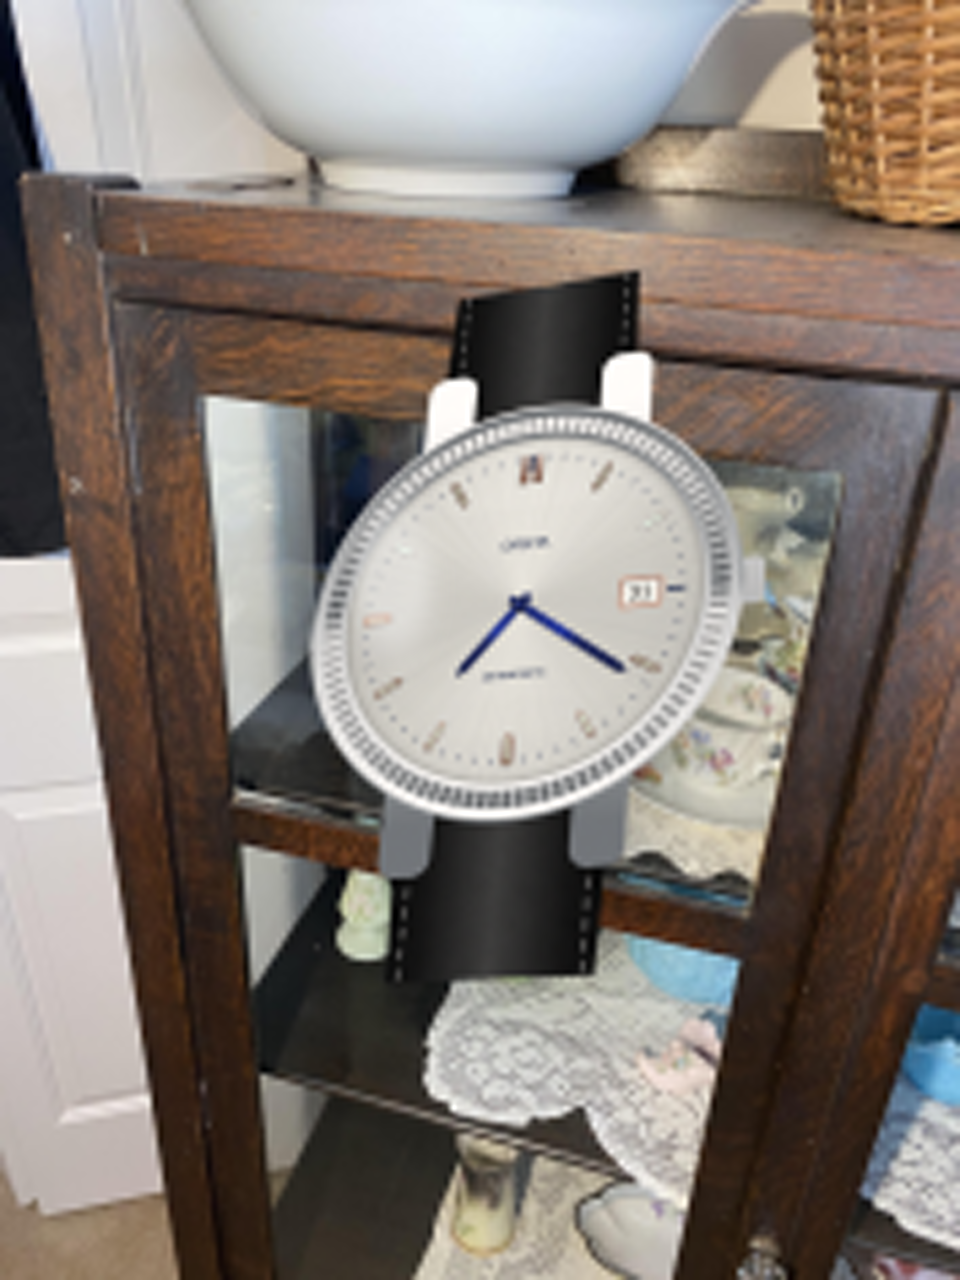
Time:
**7:21**
